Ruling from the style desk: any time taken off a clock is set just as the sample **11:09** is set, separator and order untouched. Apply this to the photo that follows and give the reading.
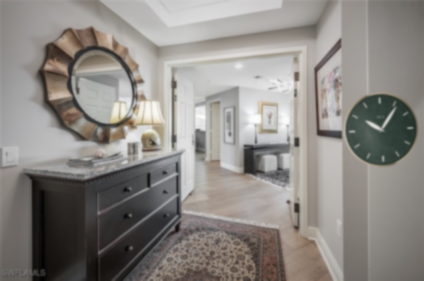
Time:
**10:06**
